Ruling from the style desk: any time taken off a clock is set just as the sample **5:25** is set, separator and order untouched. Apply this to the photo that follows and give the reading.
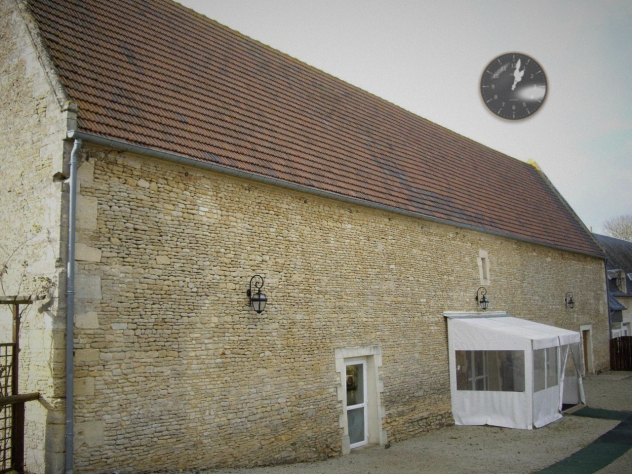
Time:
**1:02**
